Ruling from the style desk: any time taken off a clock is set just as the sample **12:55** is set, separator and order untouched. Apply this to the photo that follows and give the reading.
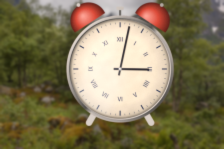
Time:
**3:02**
